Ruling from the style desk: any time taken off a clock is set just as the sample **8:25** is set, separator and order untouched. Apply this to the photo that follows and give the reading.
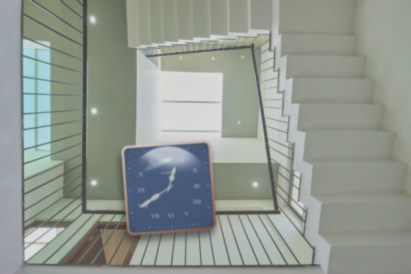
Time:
**12:40**
